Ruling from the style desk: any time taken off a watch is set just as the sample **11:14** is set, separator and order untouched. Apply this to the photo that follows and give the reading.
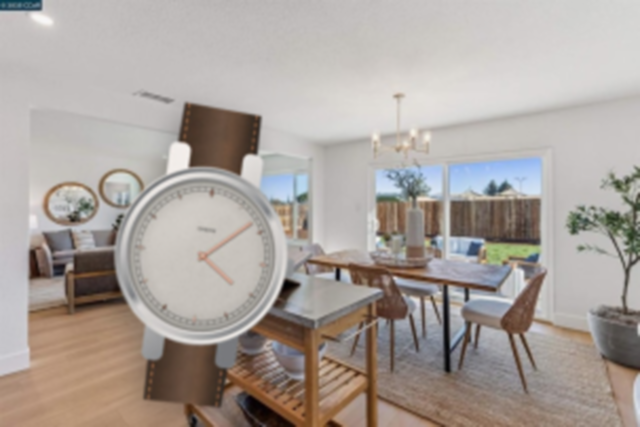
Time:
**4:08**
